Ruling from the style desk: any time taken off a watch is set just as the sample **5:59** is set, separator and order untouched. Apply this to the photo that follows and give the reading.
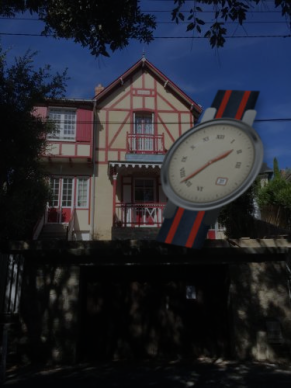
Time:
**1:37**
